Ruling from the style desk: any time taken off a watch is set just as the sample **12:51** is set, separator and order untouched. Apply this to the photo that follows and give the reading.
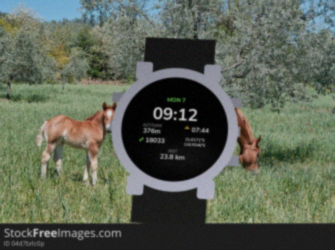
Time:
**9:12**
